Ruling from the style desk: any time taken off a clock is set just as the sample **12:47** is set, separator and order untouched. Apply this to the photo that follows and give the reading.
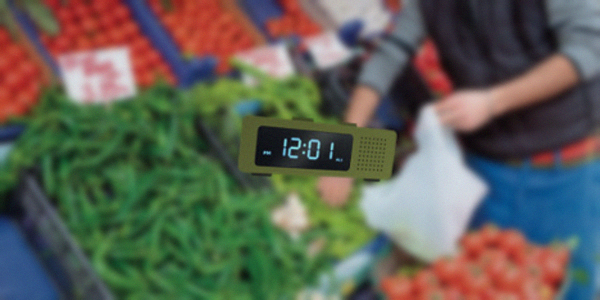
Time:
**12:01**
